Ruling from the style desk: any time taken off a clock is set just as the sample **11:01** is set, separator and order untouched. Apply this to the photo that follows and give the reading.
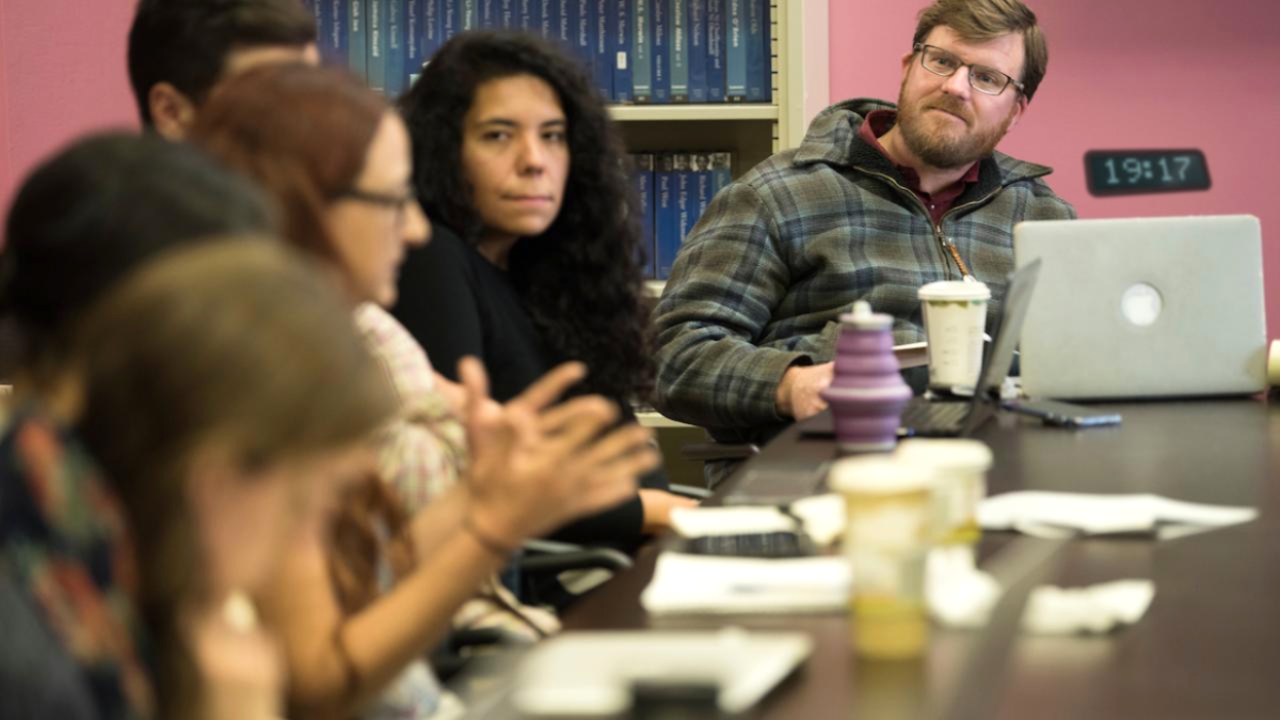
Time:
**19:17**
